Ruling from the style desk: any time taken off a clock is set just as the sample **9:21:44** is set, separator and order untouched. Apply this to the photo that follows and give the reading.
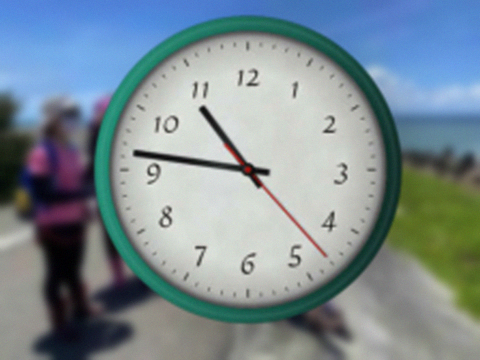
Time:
**10:46:23**
